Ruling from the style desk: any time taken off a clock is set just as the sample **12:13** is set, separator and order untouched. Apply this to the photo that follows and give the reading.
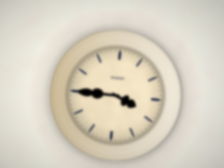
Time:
**3:45**
